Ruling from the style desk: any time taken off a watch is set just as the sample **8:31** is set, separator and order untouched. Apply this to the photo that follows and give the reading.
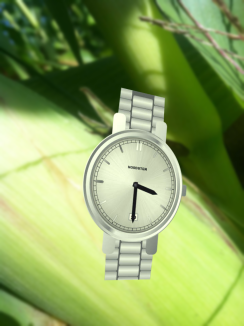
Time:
**3:30**
